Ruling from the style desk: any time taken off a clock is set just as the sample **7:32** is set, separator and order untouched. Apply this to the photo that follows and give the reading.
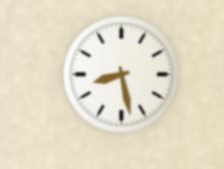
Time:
**8:28**
